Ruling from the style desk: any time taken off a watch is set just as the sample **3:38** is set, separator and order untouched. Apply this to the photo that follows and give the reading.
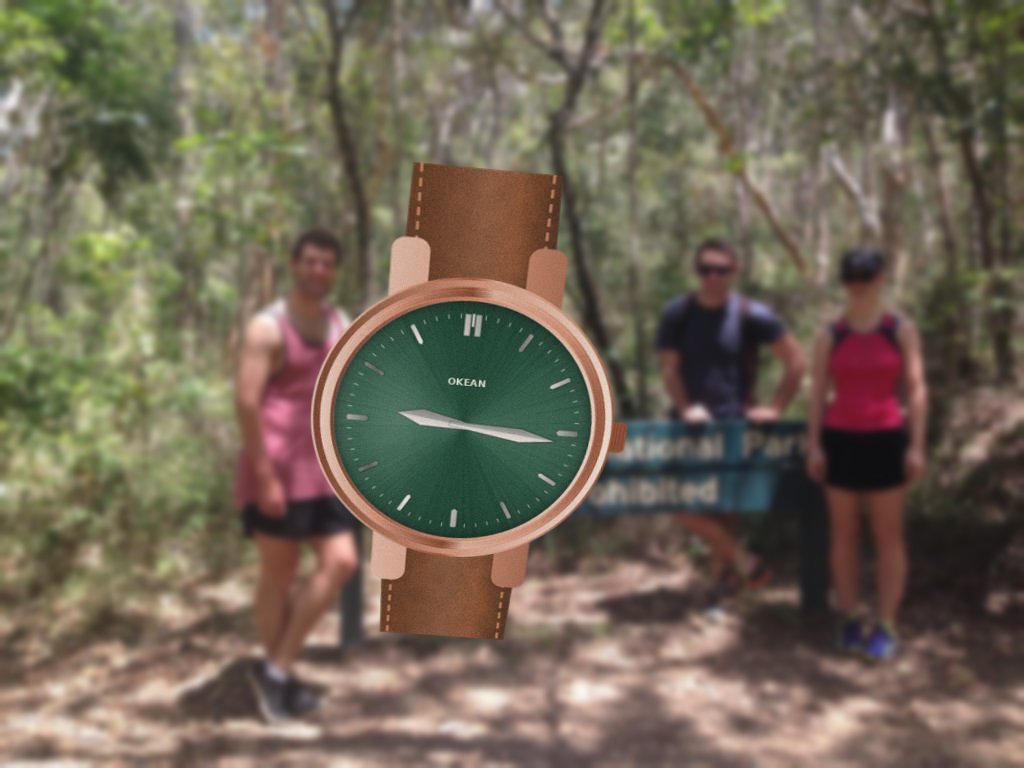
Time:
**9:16**
